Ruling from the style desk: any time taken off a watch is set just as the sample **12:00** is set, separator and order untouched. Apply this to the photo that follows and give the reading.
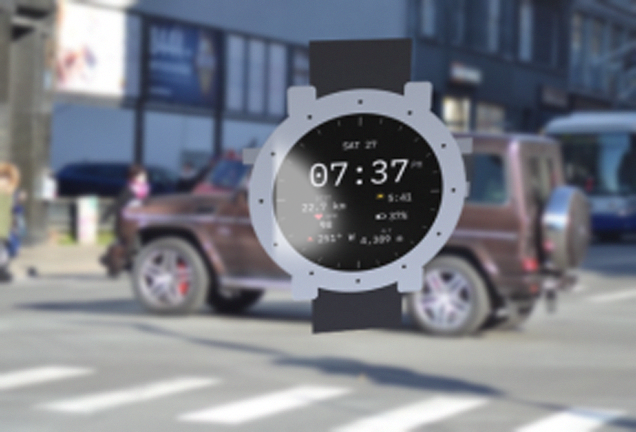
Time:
**7:37**
